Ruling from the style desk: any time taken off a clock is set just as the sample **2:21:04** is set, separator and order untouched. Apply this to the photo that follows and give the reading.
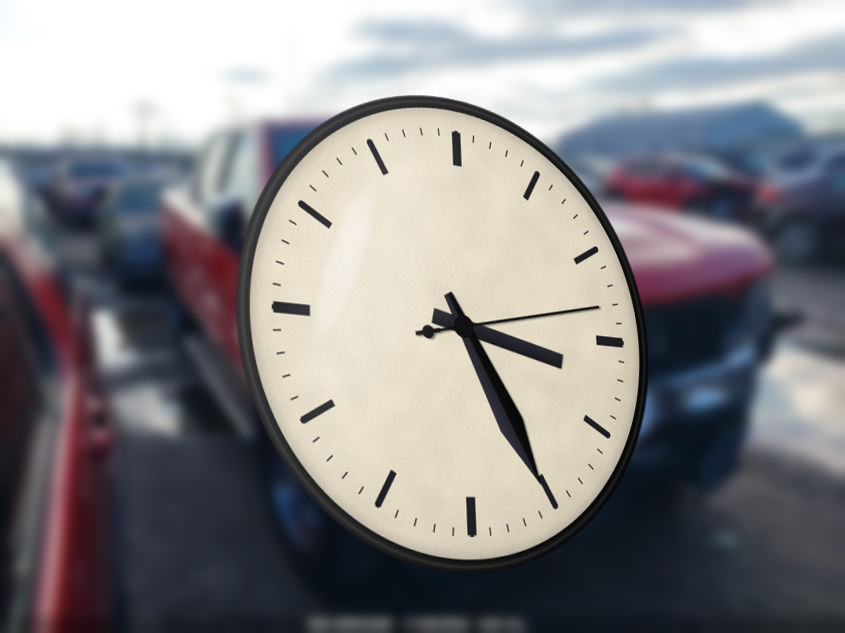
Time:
**3:25:13**
